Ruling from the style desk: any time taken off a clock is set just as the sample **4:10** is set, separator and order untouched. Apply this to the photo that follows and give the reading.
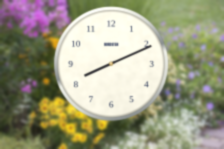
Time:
**8:11**
